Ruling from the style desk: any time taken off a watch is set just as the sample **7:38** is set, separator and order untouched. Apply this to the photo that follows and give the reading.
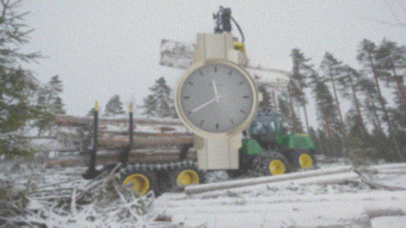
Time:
**11:40**
